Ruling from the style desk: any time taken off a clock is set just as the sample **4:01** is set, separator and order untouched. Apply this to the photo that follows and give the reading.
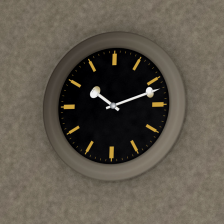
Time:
**10:12**
